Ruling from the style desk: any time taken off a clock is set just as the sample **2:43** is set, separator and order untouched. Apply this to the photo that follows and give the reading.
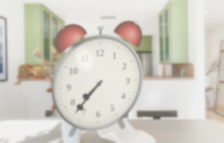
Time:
**7:37**
